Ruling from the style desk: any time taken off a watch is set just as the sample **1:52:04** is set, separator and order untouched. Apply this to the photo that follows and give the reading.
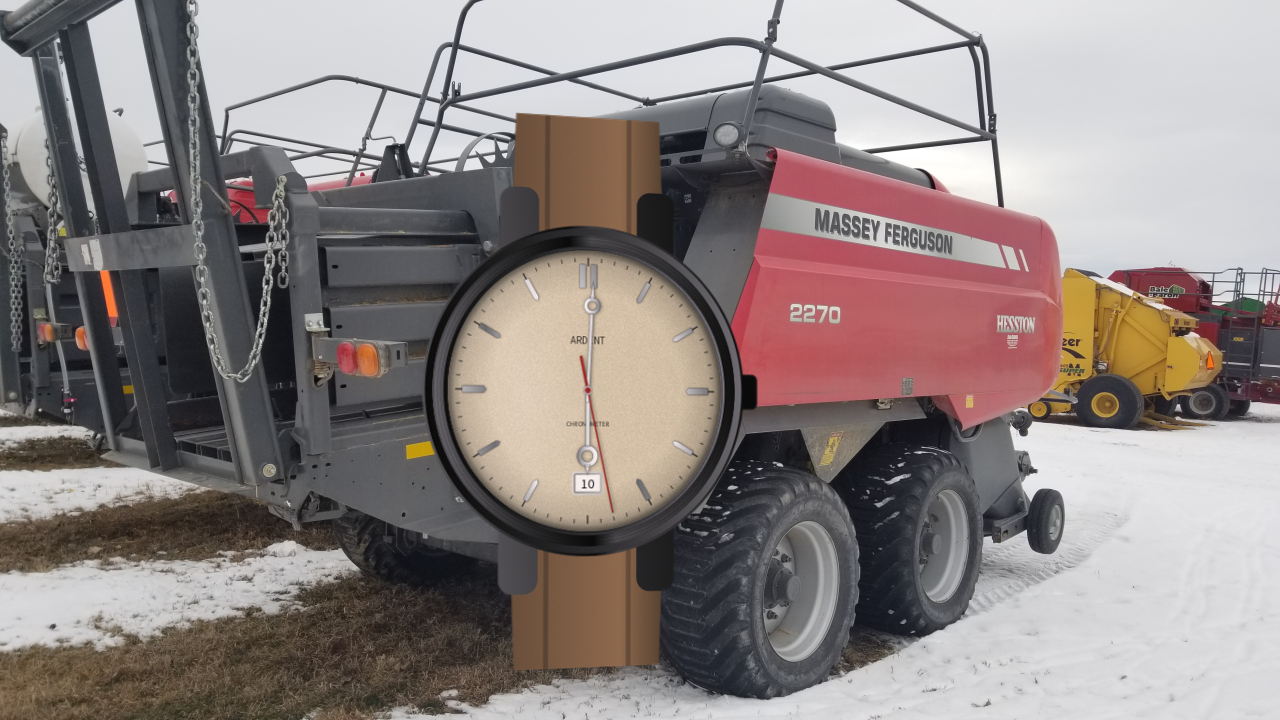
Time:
**6:00:28**
